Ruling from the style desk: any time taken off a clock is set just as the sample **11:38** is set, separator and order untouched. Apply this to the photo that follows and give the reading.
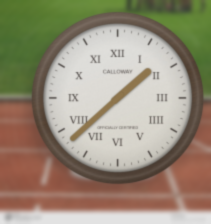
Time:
**1:38**
